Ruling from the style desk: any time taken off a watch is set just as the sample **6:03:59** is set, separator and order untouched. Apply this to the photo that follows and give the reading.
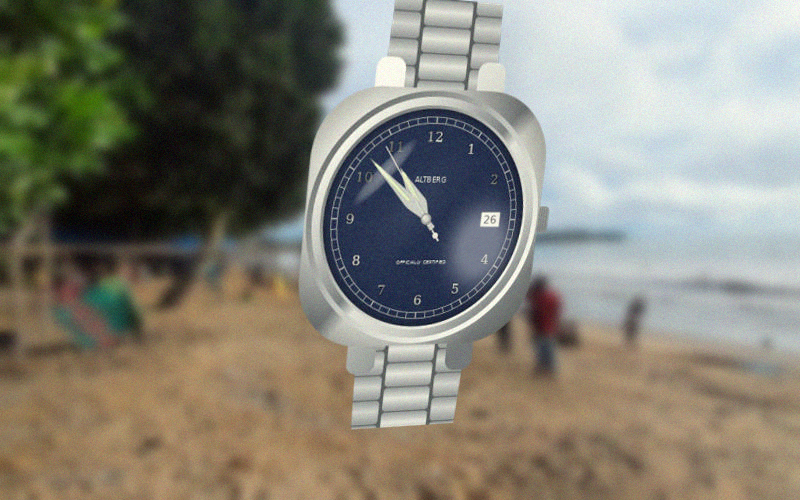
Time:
**10:51:54**
